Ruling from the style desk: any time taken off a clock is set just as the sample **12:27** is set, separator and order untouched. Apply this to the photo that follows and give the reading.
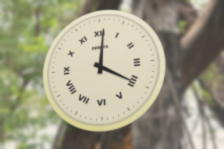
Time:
**4:01**
